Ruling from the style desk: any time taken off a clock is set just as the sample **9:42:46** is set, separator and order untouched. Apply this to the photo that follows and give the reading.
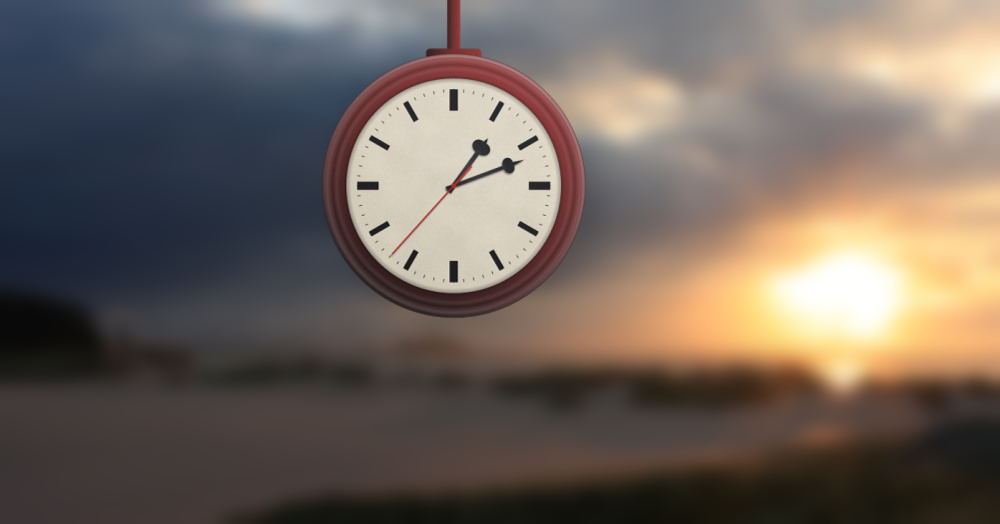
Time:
**1:11:37**
